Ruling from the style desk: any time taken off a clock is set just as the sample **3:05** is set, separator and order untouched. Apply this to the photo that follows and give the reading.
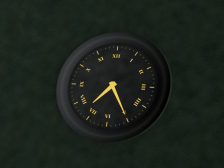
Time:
**7:25**
